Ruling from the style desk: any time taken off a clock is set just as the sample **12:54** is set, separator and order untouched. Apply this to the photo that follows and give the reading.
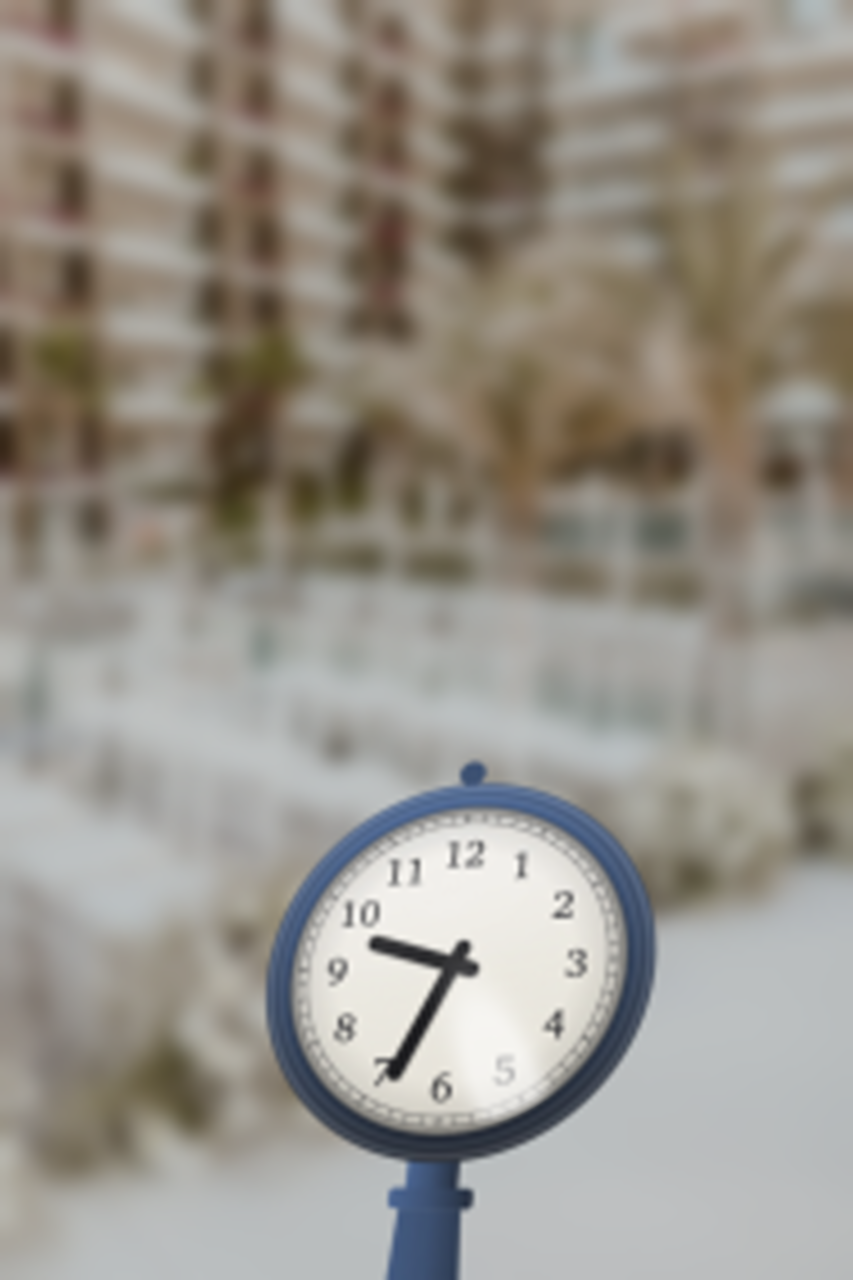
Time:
**9:34**
